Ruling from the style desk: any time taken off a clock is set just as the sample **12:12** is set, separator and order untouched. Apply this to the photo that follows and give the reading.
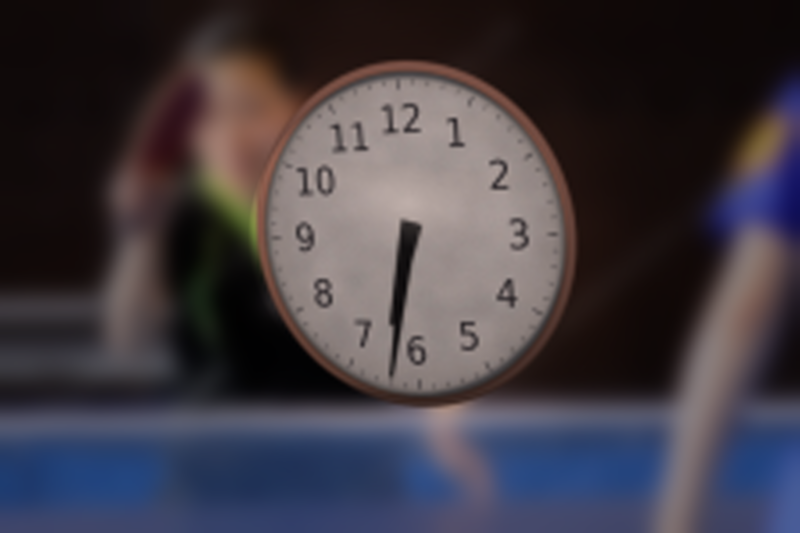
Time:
**6:32**
